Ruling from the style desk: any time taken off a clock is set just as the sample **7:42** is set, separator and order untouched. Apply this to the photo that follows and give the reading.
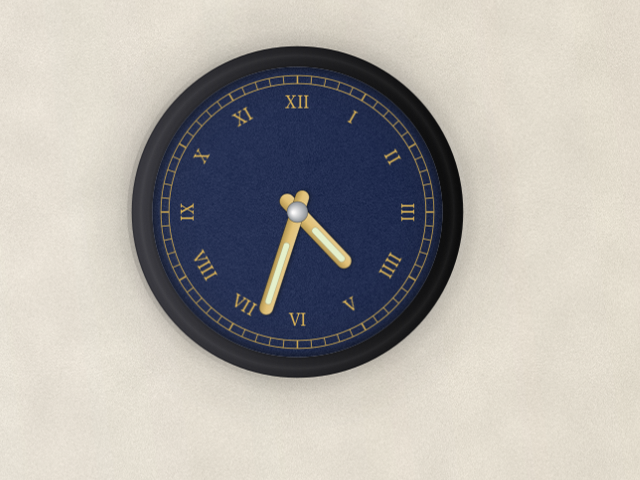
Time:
**4:33**
